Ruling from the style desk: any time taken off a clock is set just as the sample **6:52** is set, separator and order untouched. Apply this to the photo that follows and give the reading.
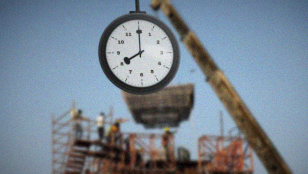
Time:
**8:00**
